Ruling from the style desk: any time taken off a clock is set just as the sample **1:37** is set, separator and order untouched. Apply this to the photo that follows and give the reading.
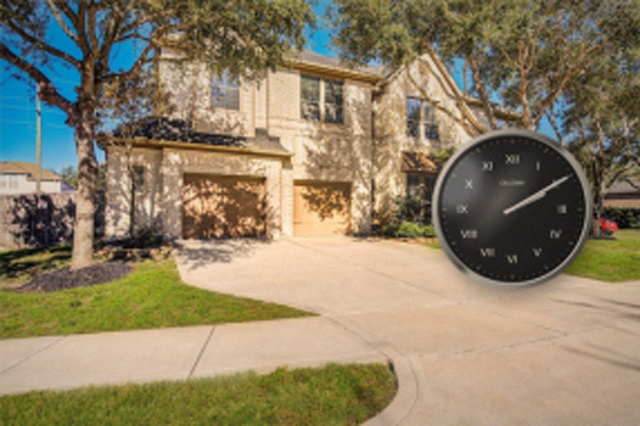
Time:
**2:10**
